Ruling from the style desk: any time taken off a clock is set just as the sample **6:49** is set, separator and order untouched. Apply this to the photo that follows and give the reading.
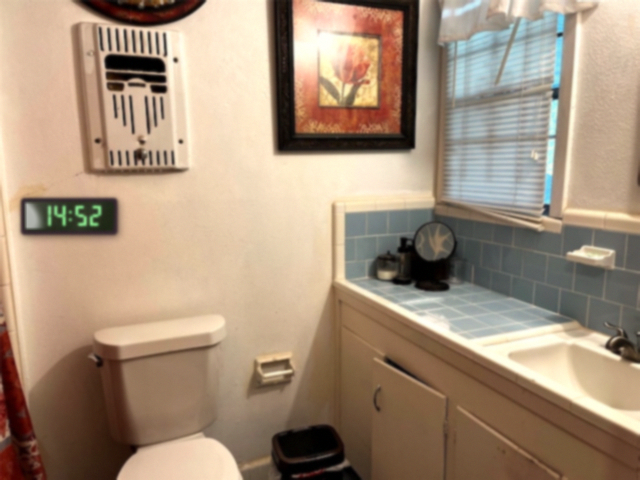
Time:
**14:52**
